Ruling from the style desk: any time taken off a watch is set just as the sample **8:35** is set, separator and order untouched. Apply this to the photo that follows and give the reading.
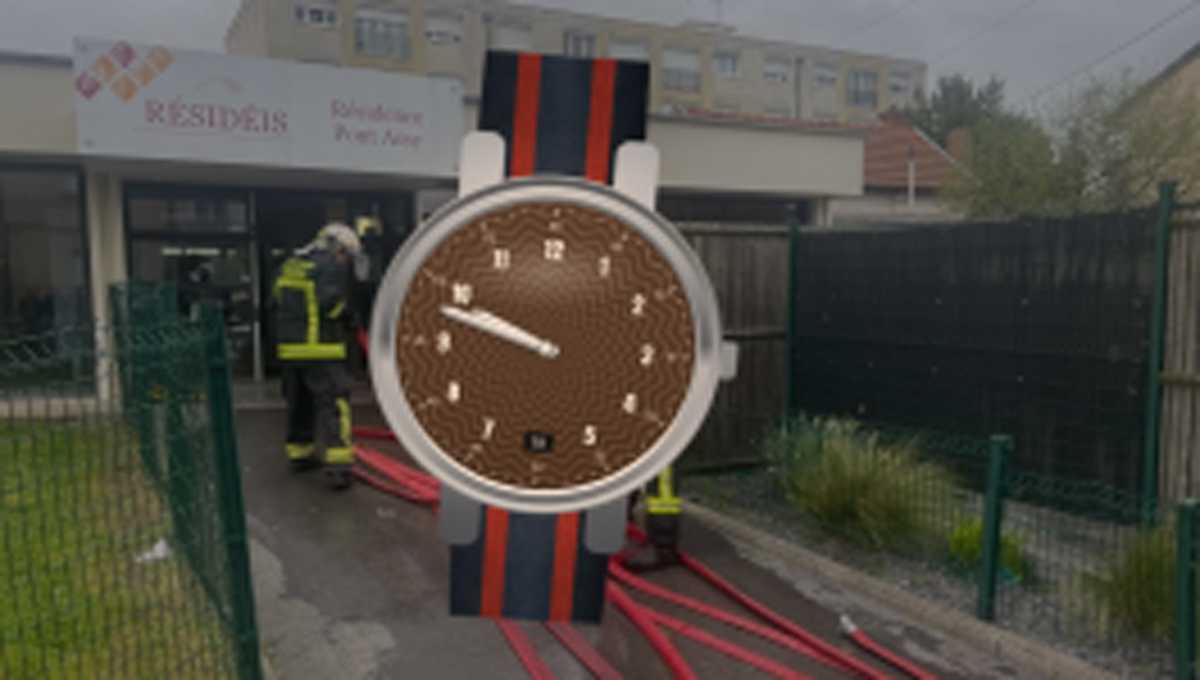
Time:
**9:48**
